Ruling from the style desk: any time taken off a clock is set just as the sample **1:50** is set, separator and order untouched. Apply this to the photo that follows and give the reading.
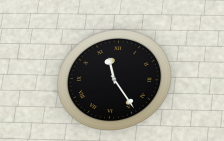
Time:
**11:24**
